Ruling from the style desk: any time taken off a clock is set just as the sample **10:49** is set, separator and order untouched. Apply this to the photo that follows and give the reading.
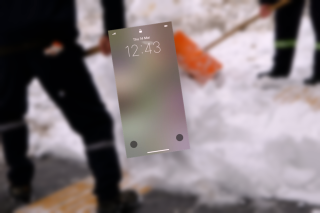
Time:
**12:43**
